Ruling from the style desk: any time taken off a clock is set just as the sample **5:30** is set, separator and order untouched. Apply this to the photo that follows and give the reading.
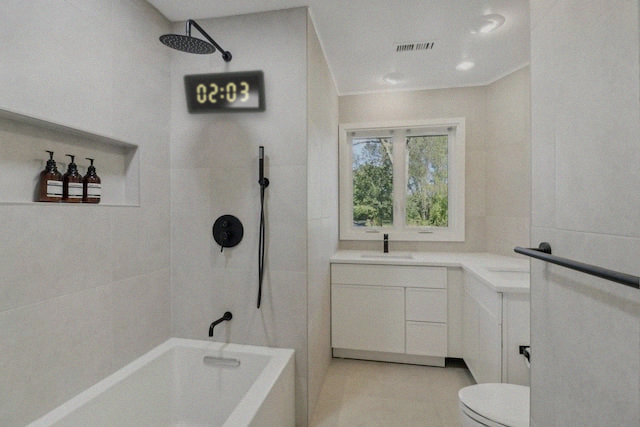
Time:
**2:03**
